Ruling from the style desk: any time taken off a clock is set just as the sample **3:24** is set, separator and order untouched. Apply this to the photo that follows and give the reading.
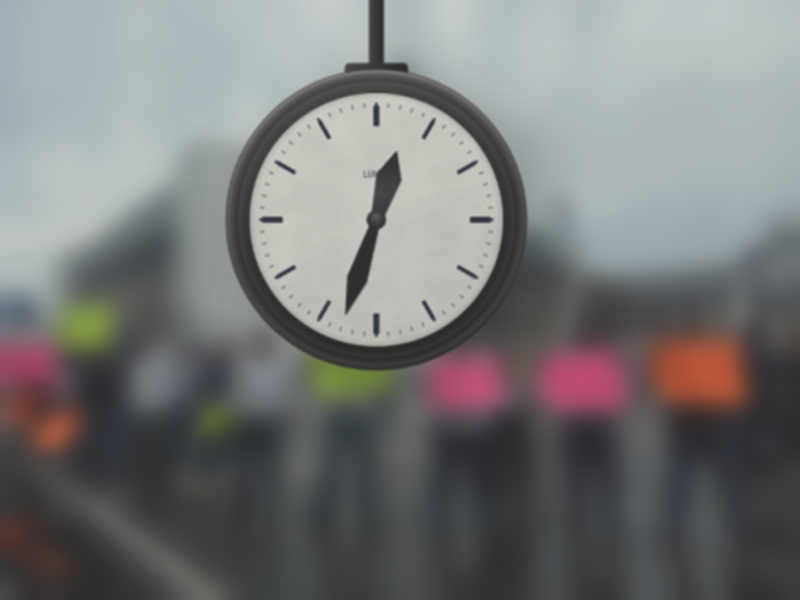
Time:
**12:33**
